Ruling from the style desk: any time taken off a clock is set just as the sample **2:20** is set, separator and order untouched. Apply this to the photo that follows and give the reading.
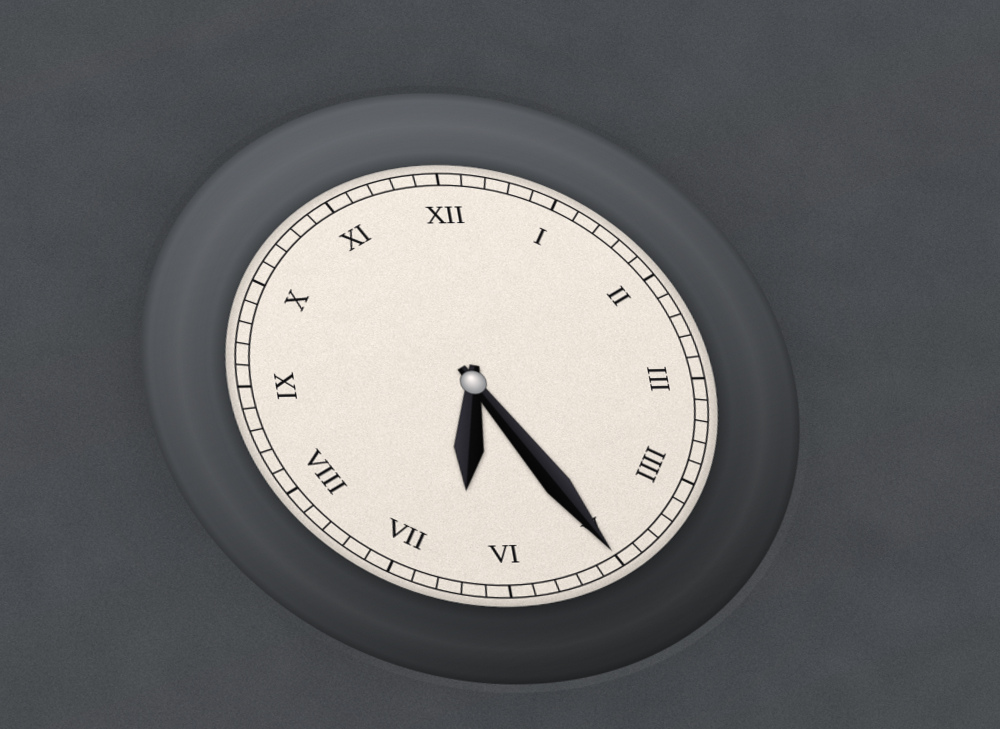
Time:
**6:25**
